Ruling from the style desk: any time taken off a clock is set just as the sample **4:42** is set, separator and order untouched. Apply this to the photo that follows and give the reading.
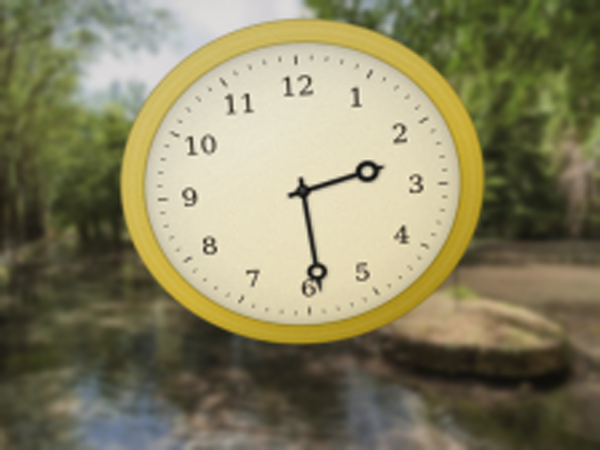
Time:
**2:29**
